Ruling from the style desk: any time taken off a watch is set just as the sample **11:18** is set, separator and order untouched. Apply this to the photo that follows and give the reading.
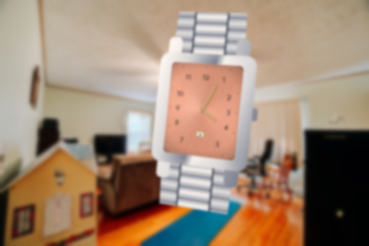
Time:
**4:04**
